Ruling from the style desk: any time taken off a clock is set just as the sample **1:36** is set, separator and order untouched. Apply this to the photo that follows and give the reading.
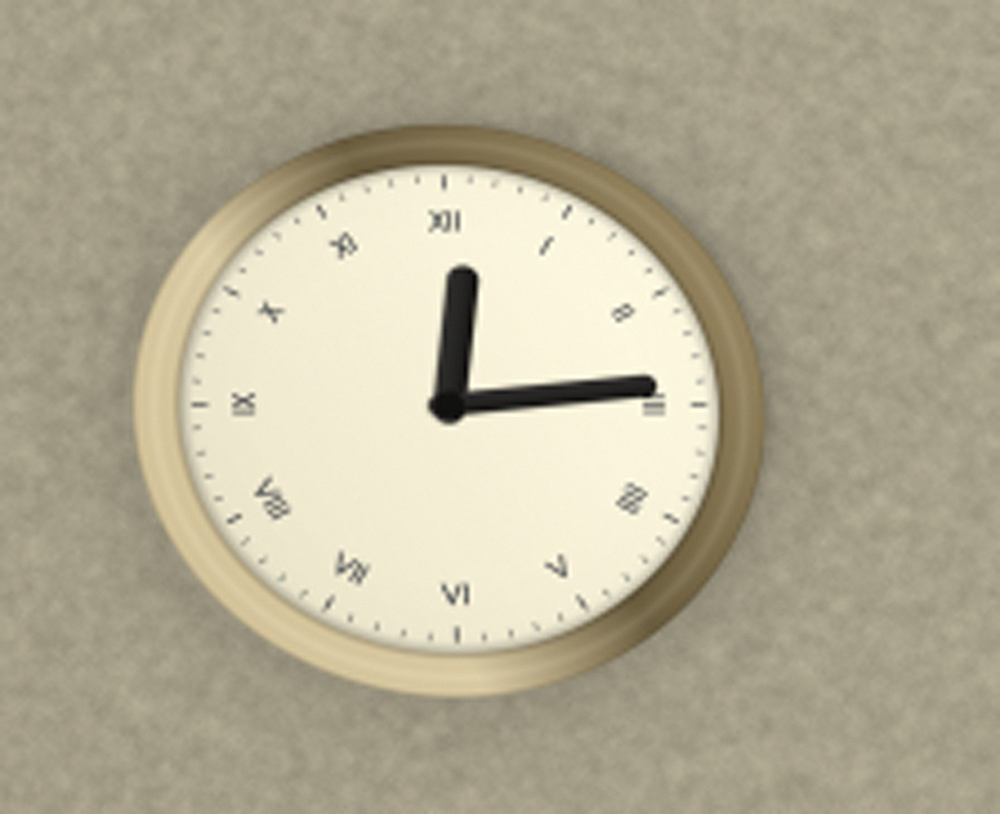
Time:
**12:14**
